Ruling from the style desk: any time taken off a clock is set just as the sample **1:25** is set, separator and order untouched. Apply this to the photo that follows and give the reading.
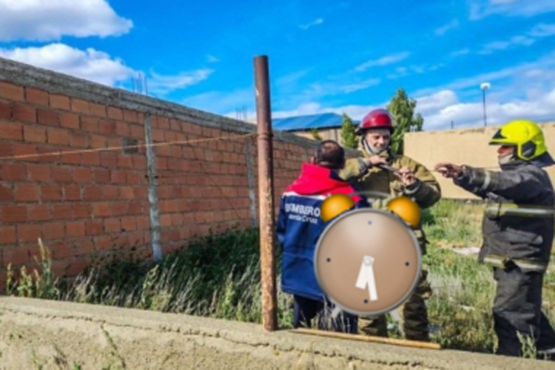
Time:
**6:28**
